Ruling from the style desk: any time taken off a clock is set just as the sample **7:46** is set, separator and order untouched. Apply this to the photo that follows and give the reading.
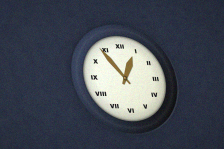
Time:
**12:54**
